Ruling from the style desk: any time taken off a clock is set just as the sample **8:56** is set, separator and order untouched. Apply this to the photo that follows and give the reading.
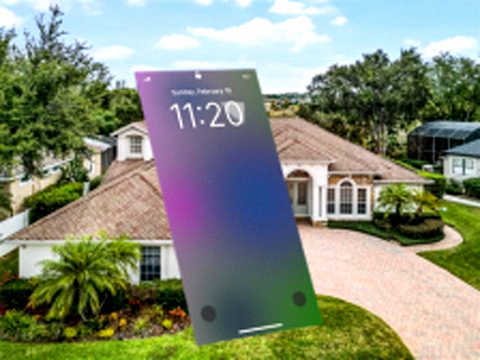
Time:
**11:20**
